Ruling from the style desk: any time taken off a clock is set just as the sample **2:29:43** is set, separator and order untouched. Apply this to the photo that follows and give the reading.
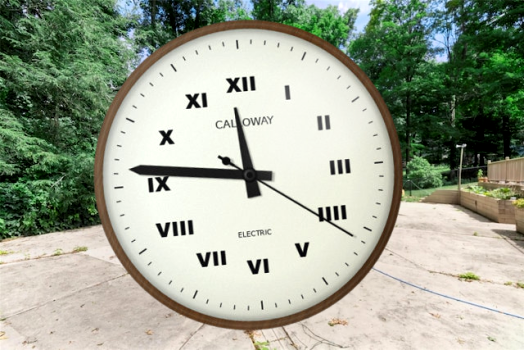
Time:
**11:46:21**
